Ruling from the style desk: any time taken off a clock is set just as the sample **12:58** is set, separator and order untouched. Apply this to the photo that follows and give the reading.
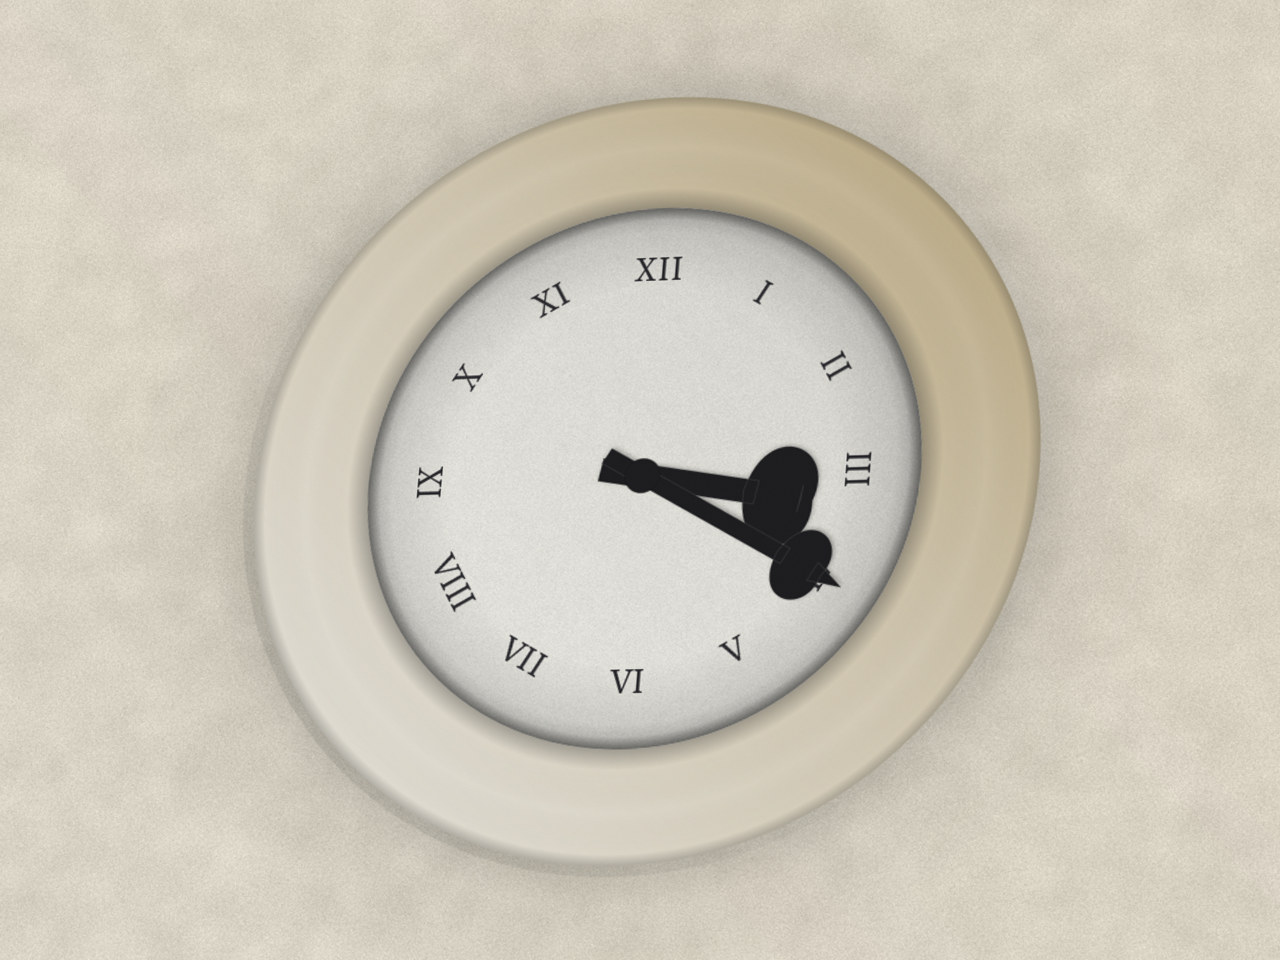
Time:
**3:20**
